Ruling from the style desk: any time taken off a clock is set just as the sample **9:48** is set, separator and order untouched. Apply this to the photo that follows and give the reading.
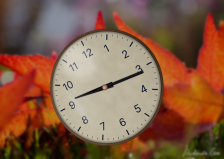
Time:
**9:16**
